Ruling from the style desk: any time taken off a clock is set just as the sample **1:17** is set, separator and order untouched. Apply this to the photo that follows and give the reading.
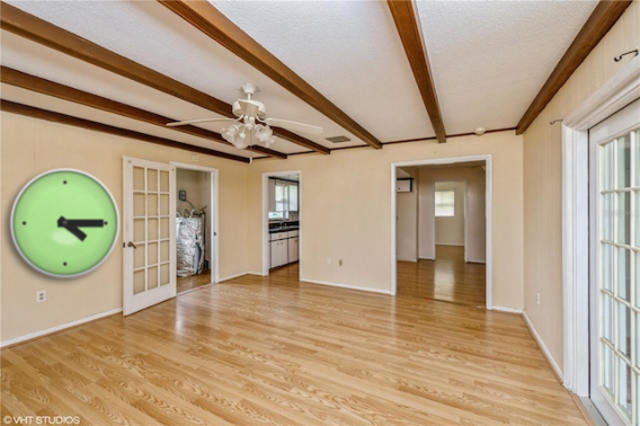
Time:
**4:15**
